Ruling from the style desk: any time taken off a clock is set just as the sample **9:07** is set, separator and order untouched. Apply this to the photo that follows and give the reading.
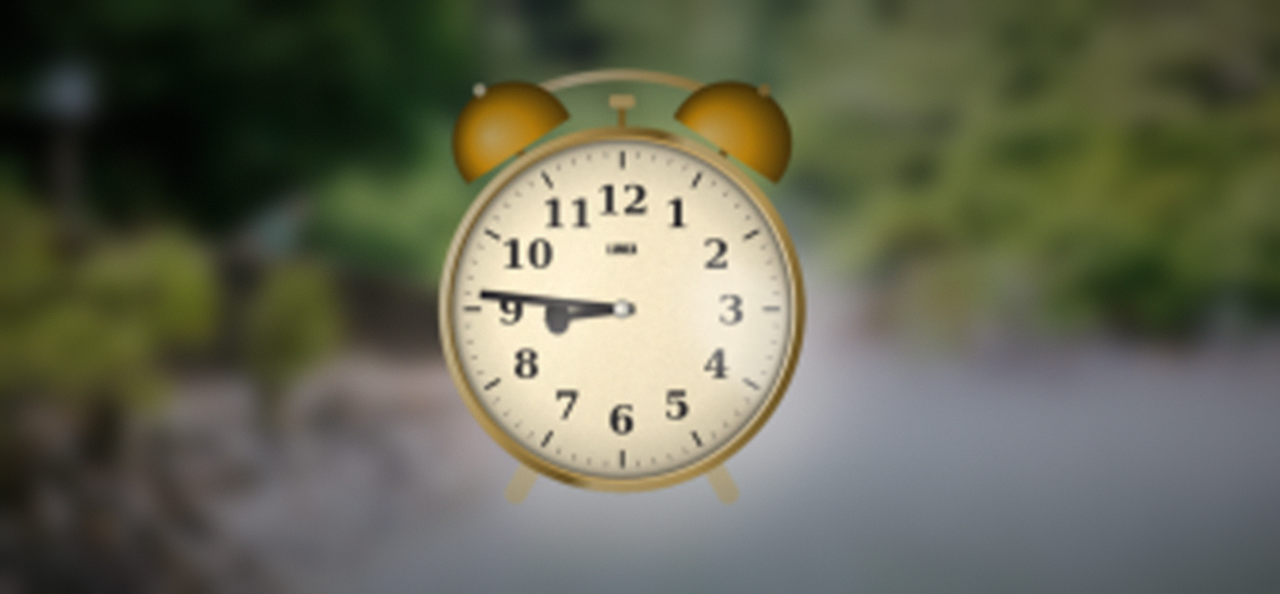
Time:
**8:46**
